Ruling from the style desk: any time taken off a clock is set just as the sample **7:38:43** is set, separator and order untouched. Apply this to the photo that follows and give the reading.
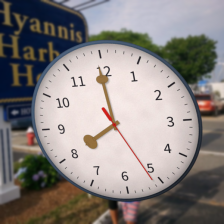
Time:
**7:59:26**
